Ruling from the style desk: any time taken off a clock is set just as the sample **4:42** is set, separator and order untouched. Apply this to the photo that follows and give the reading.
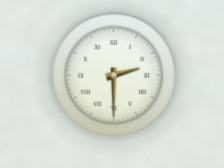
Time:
**2:30**
